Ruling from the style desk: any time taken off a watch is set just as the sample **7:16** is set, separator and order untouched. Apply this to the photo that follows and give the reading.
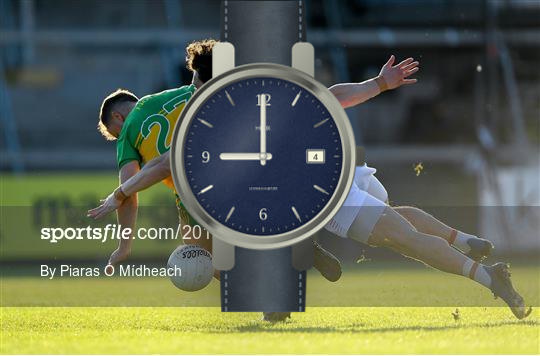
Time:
**9:00**
